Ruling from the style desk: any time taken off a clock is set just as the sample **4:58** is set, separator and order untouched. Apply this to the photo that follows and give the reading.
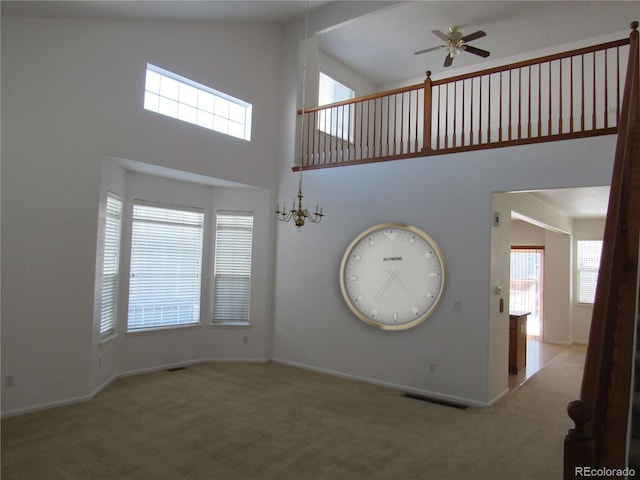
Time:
**7:24**
